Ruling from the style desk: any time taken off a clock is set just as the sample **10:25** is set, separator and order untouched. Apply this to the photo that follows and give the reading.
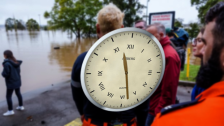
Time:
**11:28**
